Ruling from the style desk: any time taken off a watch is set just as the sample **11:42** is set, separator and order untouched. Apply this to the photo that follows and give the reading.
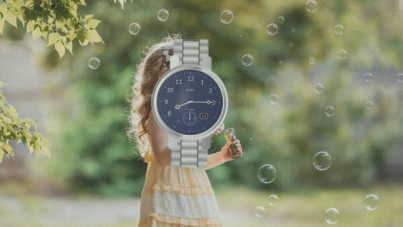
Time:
**8:15**
